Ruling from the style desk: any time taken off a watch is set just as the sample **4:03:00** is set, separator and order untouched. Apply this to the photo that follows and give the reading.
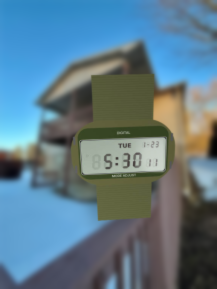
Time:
**5:30:11**
